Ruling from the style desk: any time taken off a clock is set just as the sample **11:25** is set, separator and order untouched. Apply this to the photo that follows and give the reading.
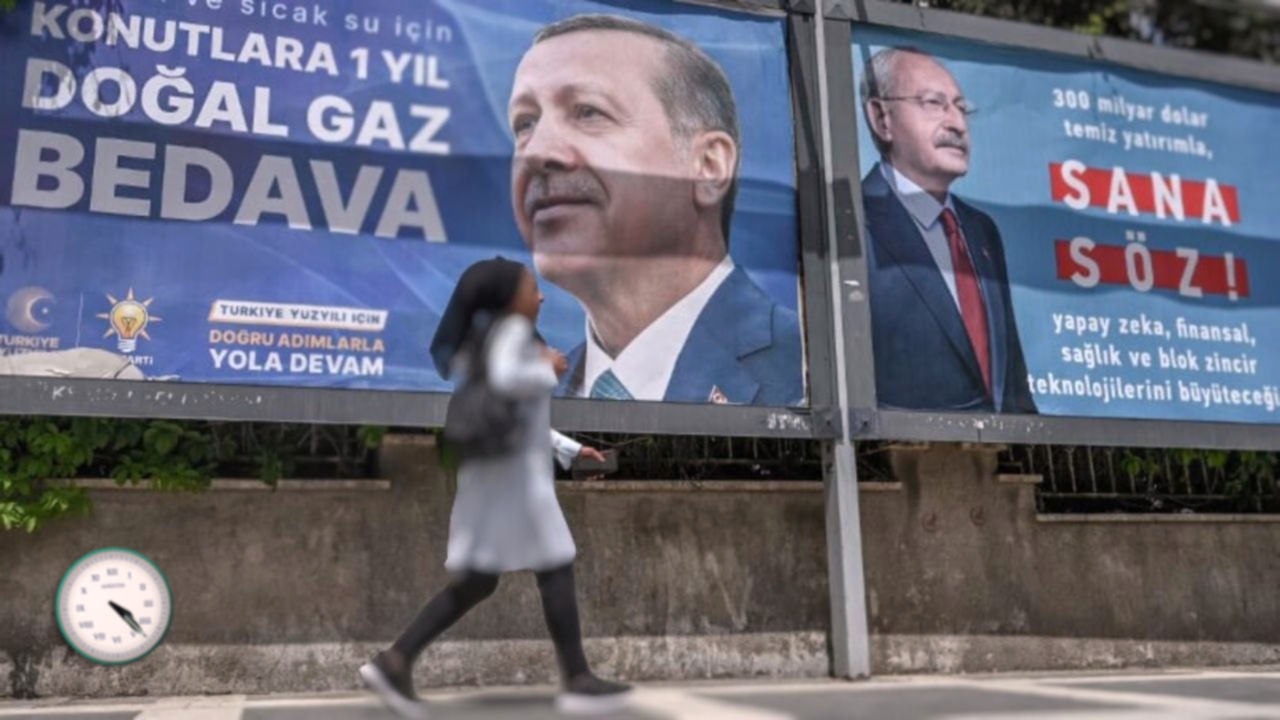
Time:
**4:23**
